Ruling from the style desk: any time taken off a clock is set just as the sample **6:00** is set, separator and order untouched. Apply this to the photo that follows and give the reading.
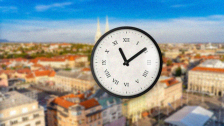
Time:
**11:09**
